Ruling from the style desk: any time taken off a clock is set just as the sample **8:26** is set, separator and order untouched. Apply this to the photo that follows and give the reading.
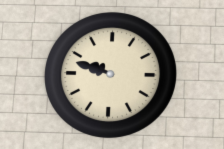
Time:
**9:48**
